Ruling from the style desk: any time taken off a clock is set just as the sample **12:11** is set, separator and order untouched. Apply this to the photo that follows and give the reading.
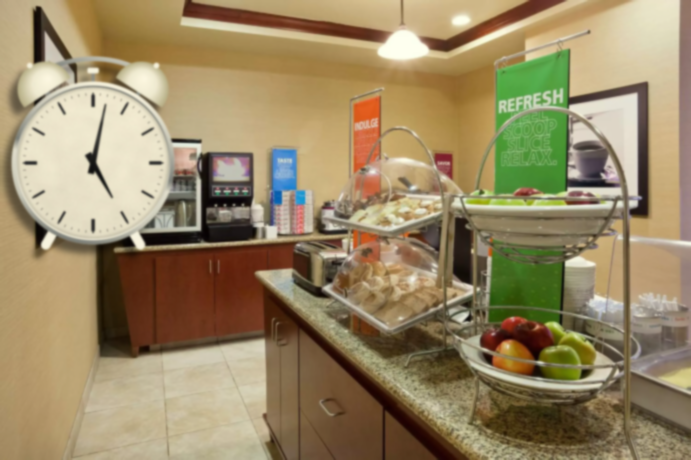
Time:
**5:02**
